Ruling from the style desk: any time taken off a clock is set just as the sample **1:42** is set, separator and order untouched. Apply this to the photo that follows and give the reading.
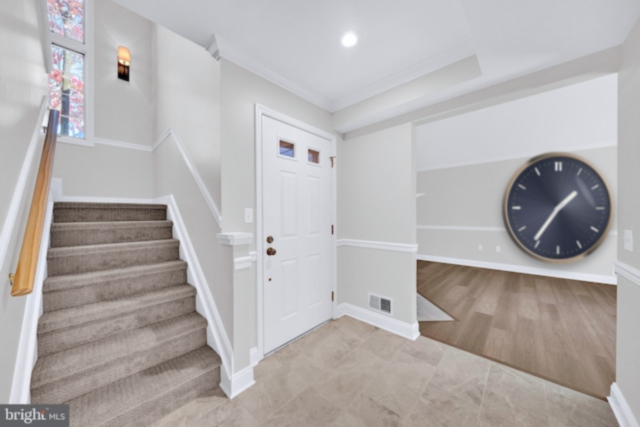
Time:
**1:36**
